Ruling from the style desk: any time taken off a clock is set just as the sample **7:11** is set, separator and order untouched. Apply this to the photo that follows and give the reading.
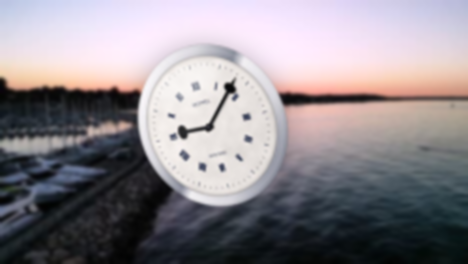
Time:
**9:08**
